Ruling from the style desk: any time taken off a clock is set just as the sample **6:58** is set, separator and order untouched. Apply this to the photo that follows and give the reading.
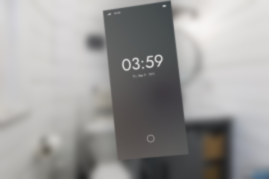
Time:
**3:59**
